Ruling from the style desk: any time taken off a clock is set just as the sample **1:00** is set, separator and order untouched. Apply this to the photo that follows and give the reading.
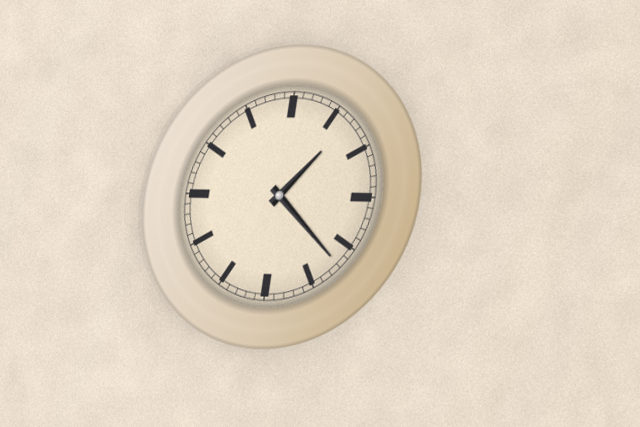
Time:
**1:22**
